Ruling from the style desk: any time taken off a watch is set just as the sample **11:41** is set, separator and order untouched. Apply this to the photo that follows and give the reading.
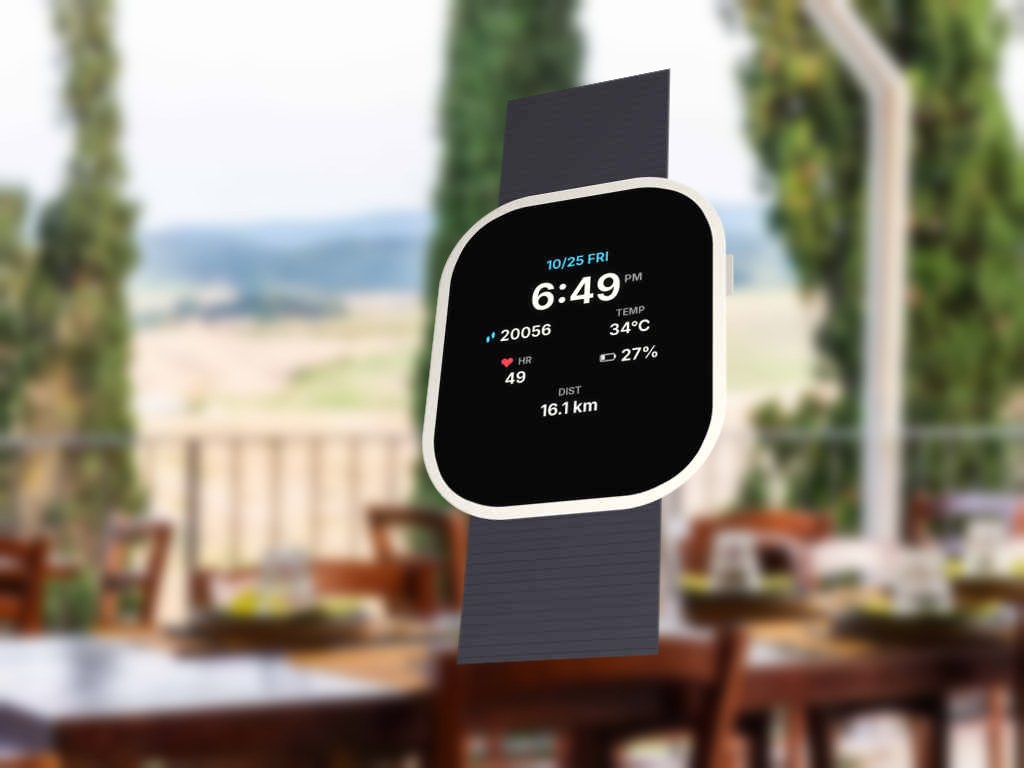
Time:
**6:49**
